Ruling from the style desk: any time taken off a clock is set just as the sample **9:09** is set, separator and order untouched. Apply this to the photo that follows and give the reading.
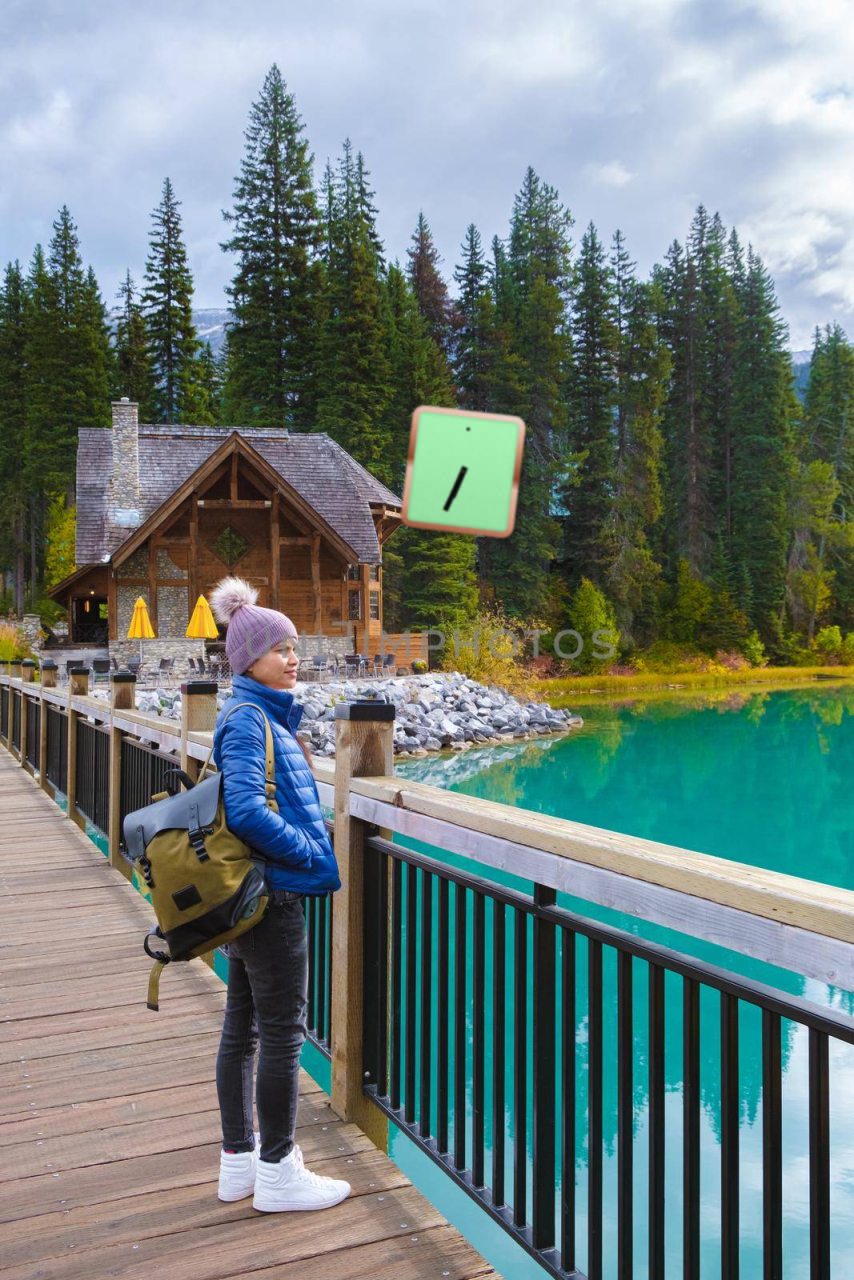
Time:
**6:33**
